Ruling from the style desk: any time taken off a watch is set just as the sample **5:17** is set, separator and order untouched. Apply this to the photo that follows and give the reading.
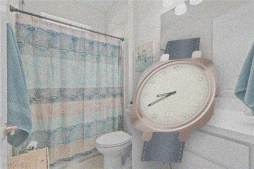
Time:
**8:40**
